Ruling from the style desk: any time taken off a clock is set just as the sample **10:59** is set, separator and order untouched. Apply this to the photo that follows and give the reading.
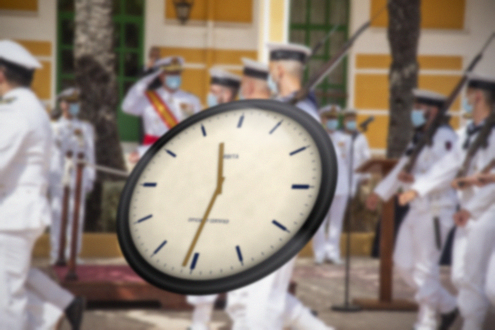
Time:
**11:31**
